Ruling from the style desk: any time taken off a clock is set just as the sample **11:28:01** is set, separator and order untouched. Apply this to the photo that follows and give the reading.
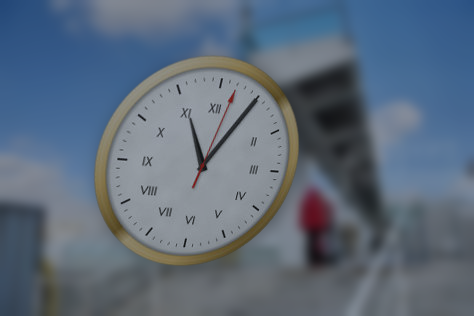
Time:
**11:05:02**
